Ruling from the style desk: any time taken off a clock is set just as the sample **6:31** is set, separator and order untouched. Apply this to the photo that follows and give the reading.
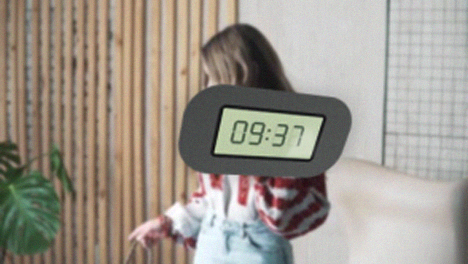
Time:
**9:37**
